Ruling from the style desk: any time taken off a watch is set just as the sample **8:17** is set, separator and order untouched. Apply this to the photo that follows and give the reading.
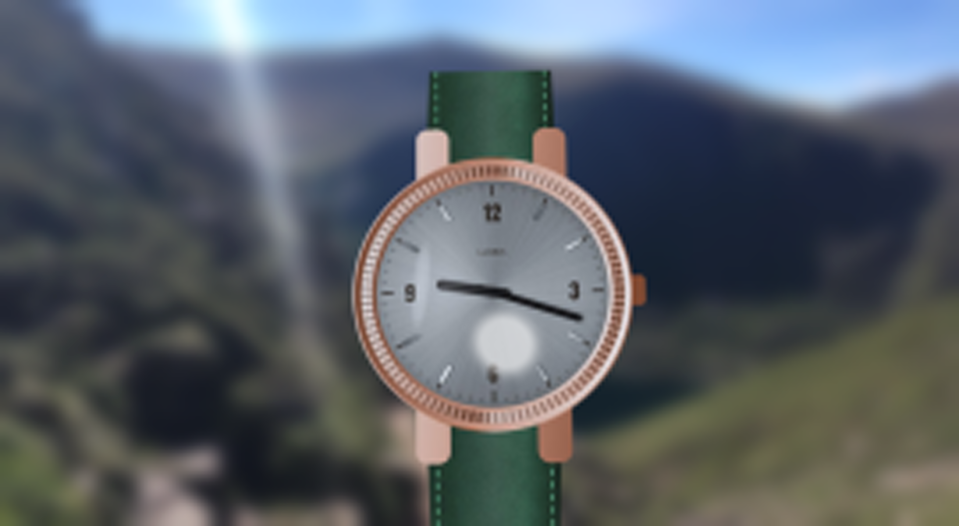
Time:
**9:18**
